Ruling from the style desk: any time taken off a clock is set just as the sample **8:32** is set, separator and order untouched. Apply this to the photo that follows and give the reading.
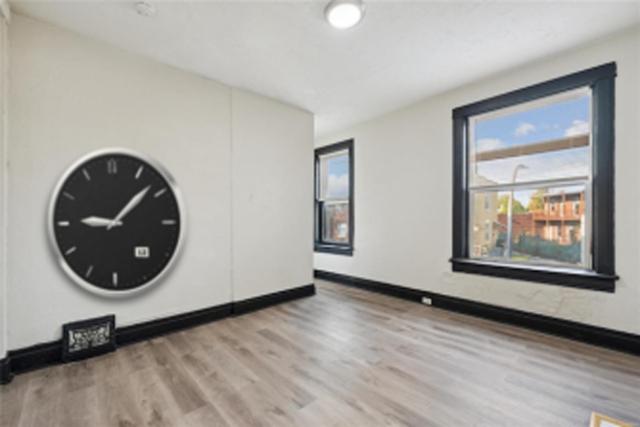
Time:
**9:08**
